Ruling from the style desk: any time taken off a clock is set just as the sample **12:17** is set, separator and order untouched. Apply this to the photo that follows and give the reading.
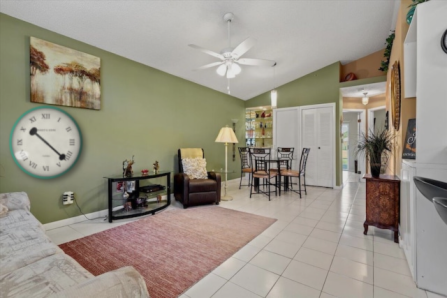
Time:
**10:22**
